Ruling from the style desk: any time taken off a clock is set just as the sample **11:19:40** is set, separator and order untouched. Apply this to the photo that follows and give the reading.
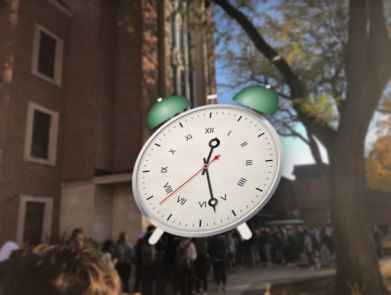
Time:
**12:27:38**
